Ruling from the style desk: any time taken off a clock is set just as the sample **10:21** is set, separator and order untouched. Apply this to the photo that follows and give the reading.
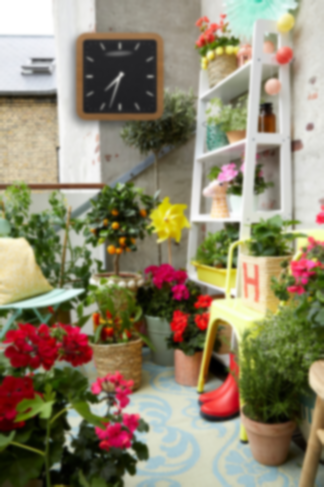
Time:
**7:33**
